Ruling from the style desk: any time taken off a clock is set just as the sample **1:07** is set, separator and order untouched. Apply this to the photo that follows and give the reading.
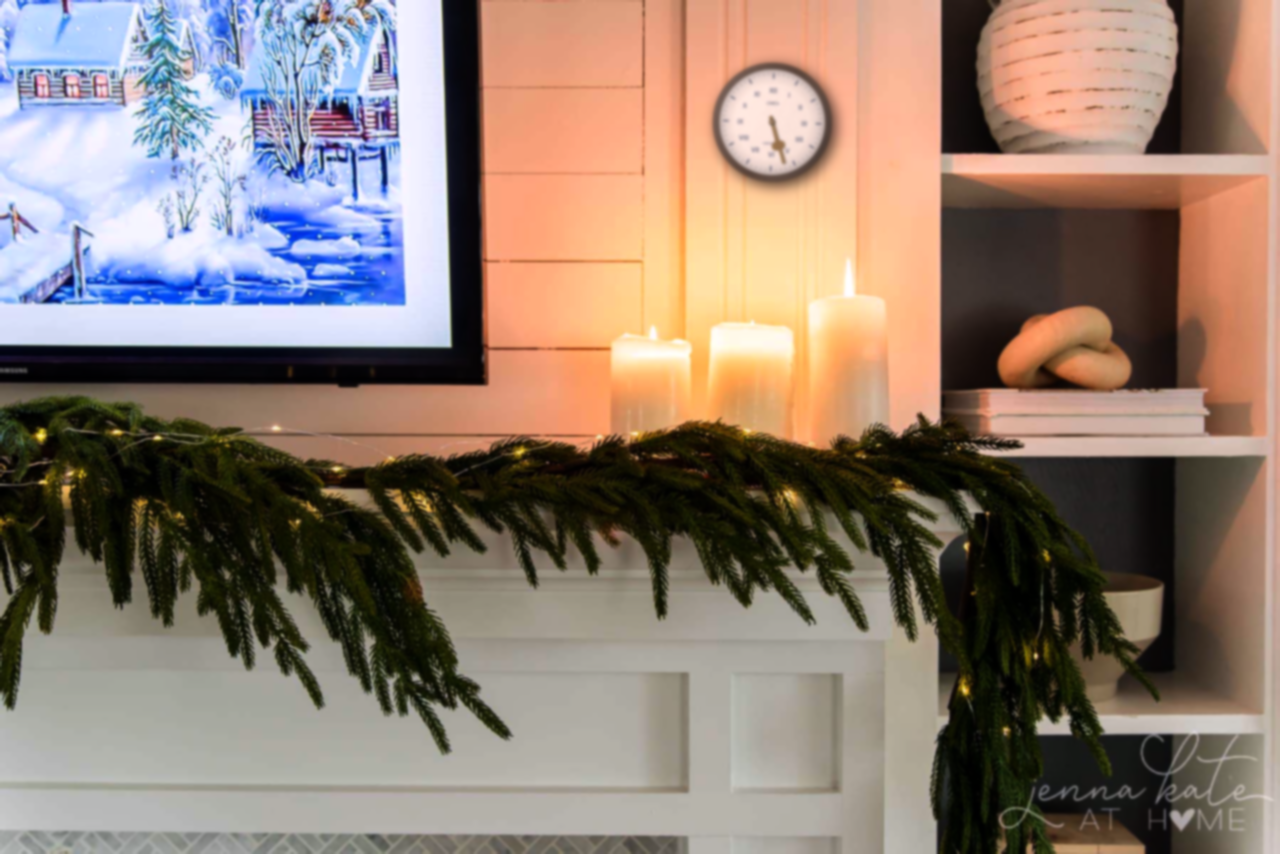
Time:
**5:27**
